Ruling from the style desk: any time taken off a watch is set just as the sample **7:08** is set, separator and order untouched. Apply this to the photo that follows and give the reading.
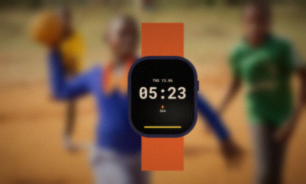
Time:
**5:23**
